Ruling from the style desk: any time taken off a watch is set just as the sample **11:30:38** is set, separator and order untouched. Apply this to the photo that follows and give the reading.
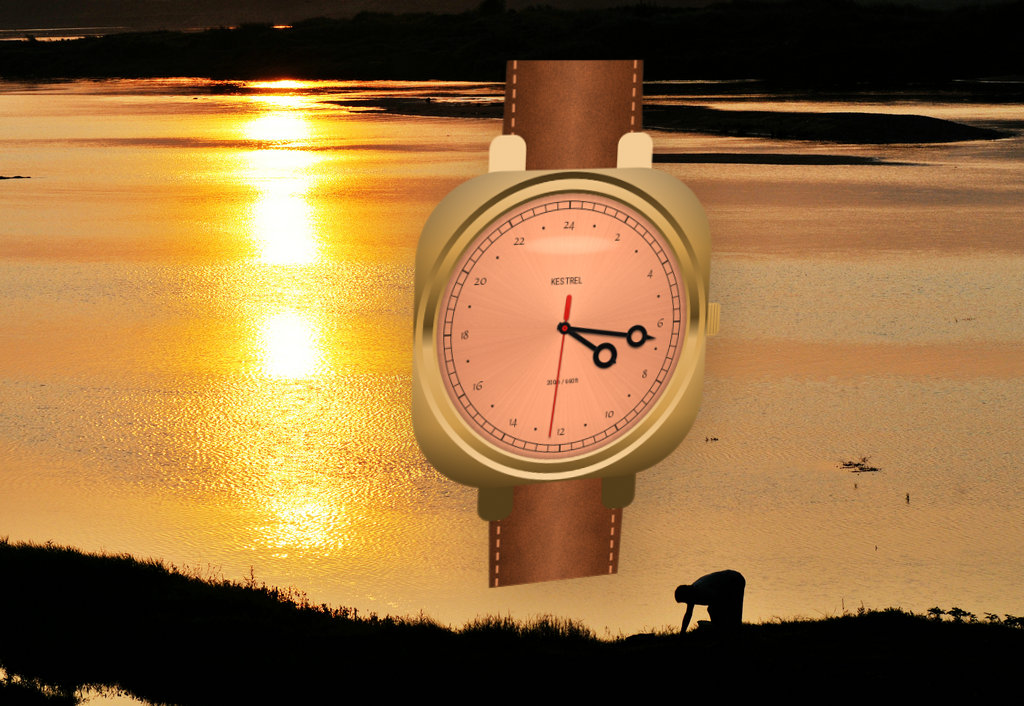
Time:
**8:16:31**
